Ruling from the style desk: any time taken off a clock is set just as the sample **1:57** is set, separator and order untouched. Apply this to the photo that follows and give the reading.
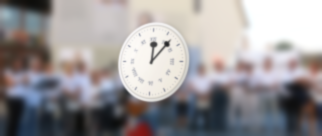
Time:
**12:07**
